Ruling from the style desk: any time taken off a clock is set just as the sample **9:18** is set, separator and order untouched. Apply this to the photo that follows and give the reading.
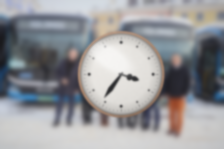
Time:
**3:36**
